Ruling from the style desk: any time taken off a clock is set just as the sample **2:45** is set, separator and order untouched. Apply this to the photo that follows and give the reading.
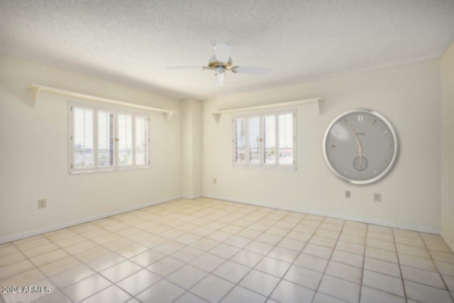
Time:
**5:56**
